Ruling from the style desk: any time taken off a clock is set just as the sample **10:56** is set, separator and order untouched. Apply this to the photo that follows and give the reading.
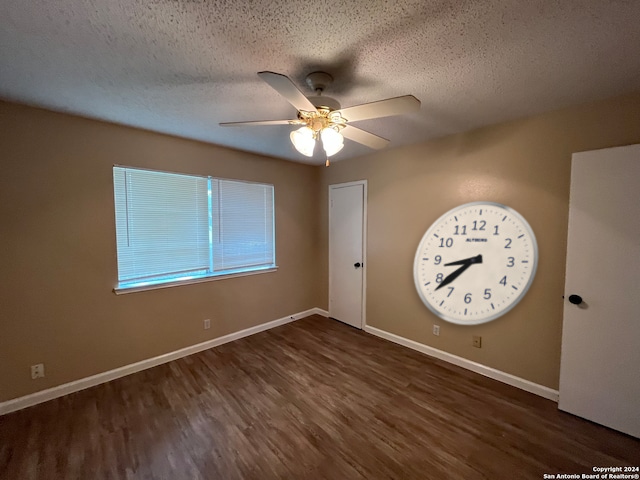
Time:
**8:38**
